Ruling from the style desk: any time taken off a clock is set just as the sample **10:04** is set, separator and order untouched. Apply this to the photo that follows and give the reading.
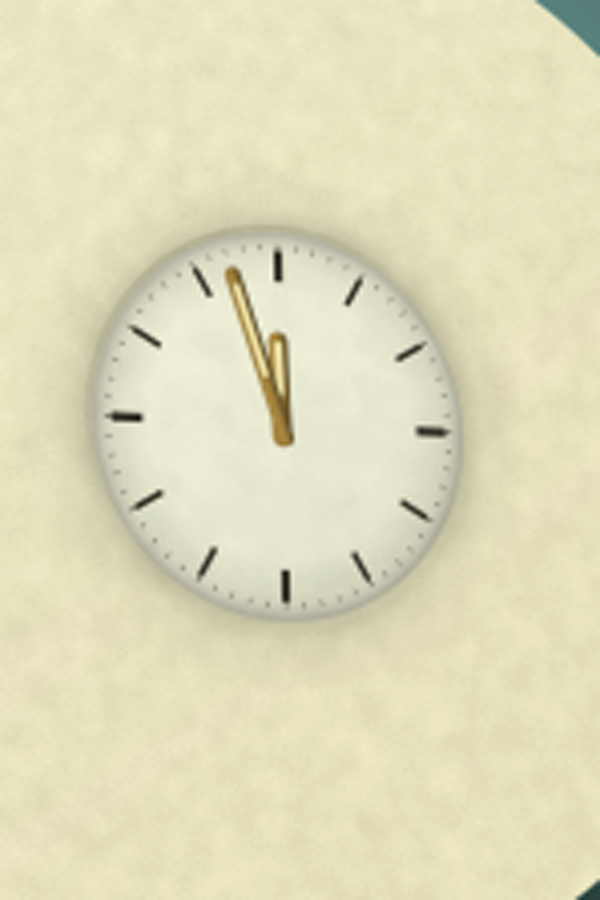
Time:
**11:57**
